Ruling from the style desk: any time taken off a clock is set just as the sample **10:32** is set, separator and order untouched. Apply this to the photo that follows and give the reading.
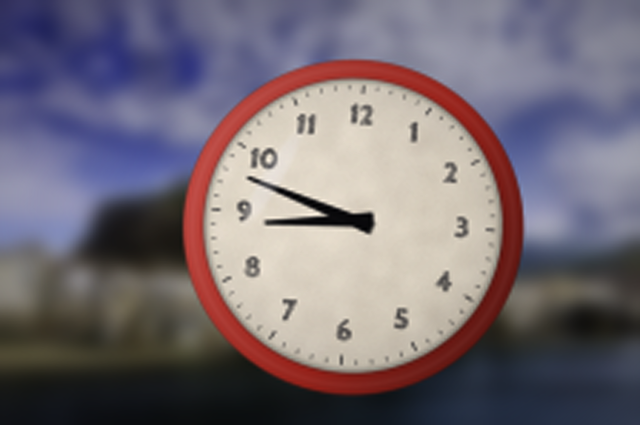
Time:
**8:48**
